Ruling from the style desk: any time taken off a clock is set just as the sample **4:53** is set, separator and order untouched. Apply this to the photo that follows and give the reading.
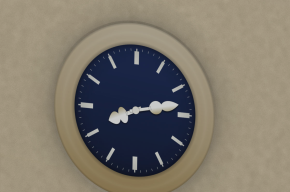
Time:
**8:13**
